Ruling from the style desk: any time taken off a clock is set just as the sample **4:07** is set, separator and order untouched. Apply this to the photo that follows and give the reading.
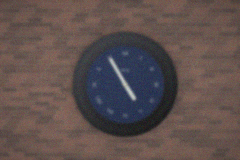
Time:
**4:55**
